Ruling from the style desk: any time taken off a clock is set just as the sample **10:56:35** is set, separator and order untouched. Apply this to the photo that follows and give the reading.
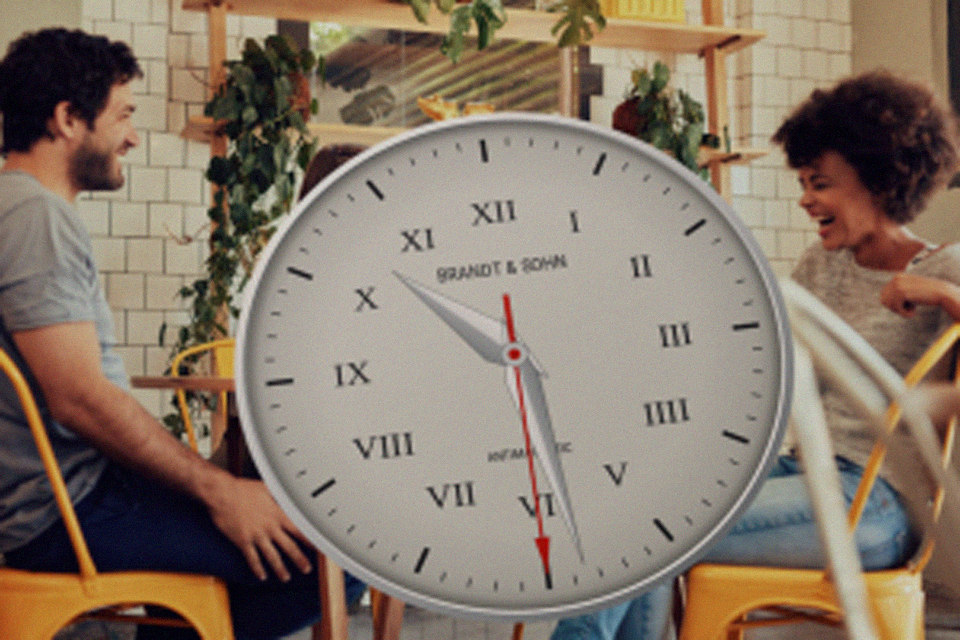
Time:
**10:28:30**
